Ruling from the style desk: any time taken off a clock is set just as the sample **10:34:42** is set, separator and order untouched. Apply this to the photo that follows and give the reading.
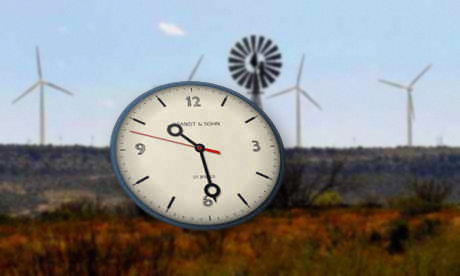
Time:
**10:28:48**
